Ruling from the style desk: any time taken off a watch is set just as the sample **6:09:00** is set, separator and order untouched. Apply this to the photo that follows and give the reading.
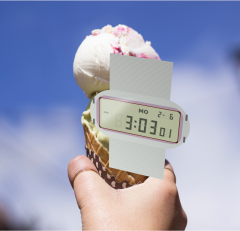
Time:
**3:03:01**
